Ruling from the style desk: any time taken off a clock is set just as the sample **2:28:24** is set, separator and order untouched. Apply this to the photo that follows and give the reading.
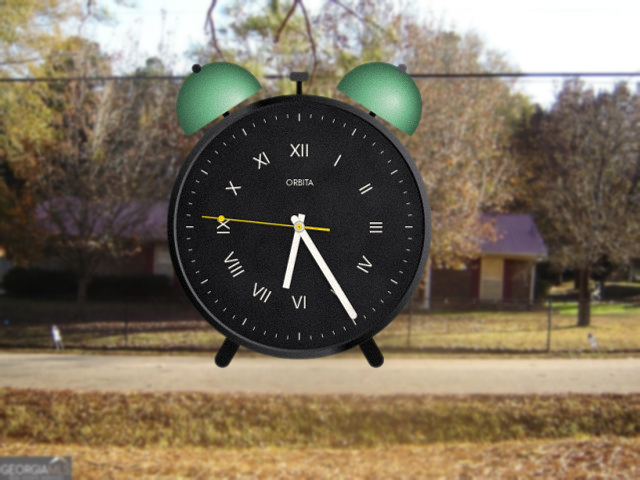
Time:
**6:24:46**
